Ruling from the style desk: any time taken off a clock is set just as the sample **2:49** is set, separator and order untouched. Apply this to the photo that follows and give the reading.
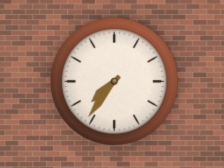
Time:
**7:36**
